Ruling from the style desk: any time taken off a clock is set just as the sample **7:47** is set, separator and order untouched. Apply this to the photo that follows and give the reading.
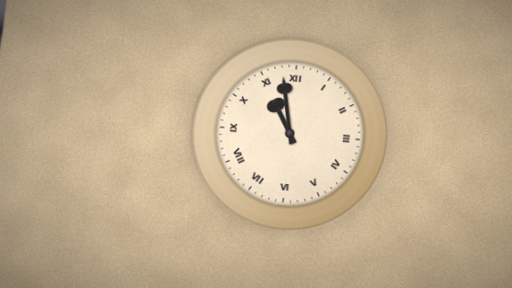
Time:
**10:58**
